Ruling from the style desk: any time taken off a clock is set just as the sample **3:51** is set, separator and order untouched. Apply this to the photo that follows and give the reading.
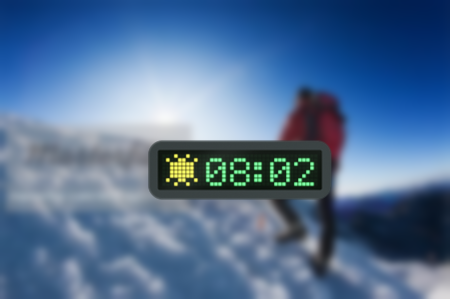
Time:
**8:02**
